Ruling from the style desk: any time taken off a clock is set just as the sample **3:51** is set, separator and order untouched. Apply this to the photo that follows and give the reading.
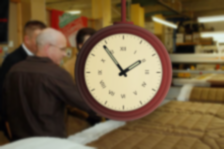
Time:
**1:54**
